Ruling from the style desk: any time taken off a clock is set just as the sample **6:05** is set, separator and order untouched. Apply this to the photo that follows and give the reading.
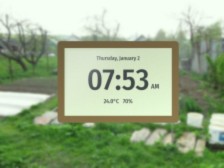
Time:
**7:53**
